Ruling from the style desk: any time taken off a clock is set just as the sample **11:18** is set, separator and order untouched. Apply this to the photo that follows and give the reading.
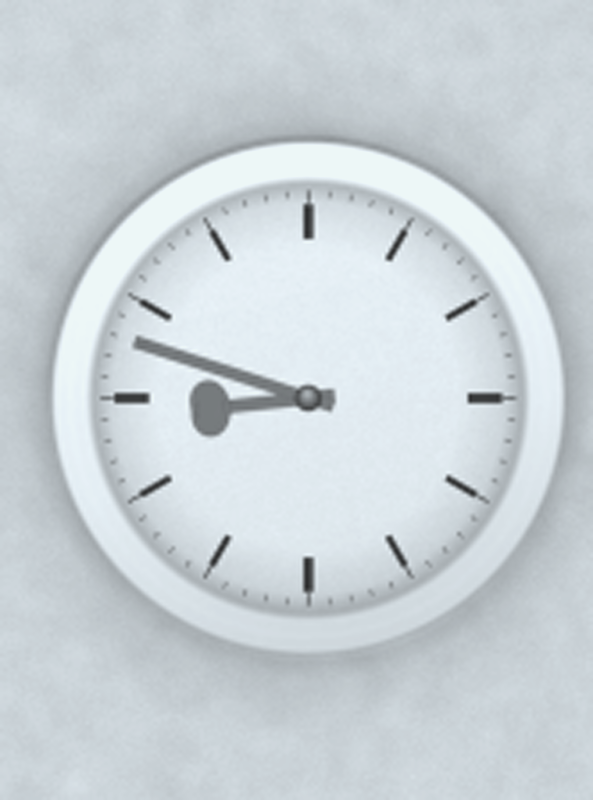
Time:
**8:48**
